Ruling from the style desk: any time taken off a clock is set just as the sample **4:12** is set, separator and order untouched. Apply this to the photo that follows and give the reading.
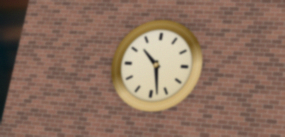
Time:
**10:28**
